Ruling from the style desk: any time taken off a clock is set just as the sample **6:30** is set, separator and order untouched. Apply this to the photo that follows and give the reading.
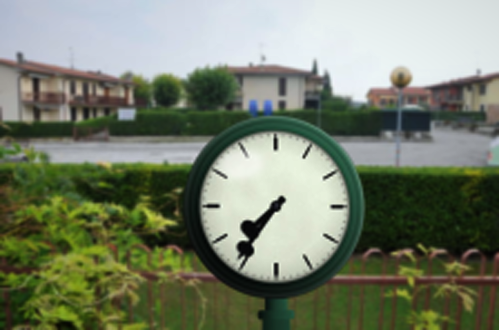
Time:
**7:36**
